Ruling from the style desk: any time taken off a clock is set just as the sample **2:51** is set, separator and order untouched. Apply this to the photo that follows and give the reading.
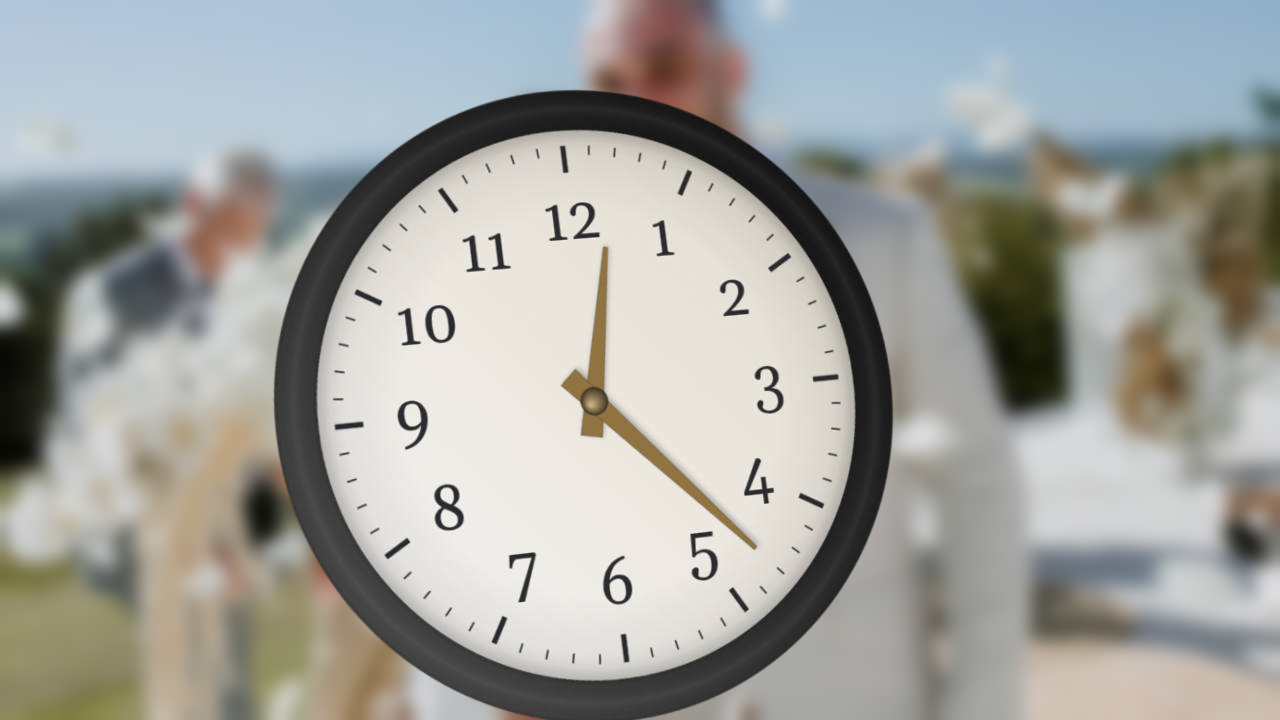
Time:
**12:23**
